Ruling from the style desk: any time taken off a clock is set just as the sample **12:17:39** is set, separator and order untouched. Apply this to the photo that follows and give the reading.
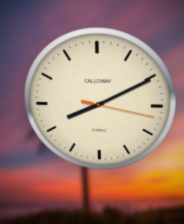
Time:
**8:10:17**
